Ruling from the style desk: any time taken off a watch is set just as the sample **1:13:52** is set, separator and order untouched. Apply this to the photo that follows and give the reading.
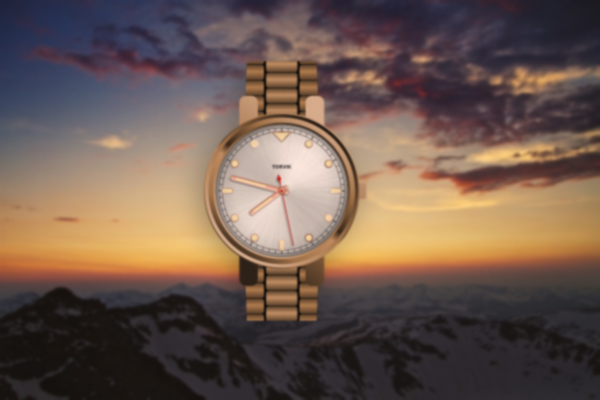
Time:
**7:47:28**
